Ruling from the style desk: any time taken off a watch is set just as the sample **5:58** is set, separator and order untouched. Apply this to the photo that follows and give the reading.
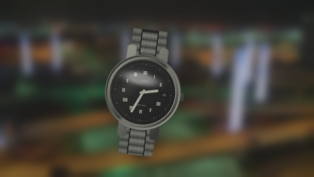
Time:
**2:34**
